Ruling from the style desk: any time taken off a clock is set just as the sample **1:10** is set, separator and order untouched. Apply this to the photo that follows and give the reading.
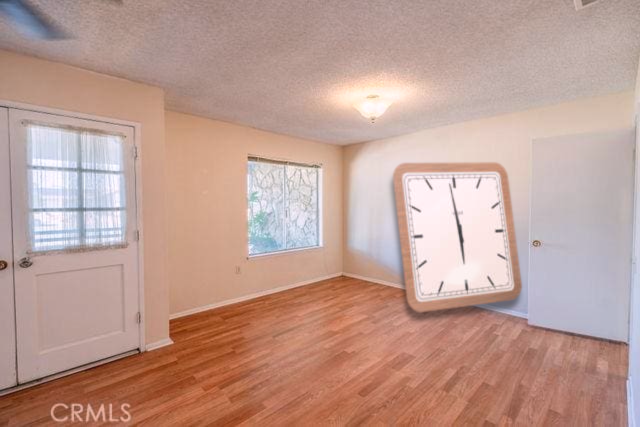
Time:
**5:59**
